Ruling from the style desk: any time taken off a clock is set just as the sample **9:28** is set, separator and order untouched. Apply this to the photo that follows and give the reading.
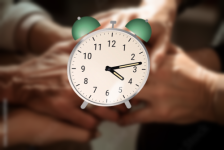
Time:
**4:13**
